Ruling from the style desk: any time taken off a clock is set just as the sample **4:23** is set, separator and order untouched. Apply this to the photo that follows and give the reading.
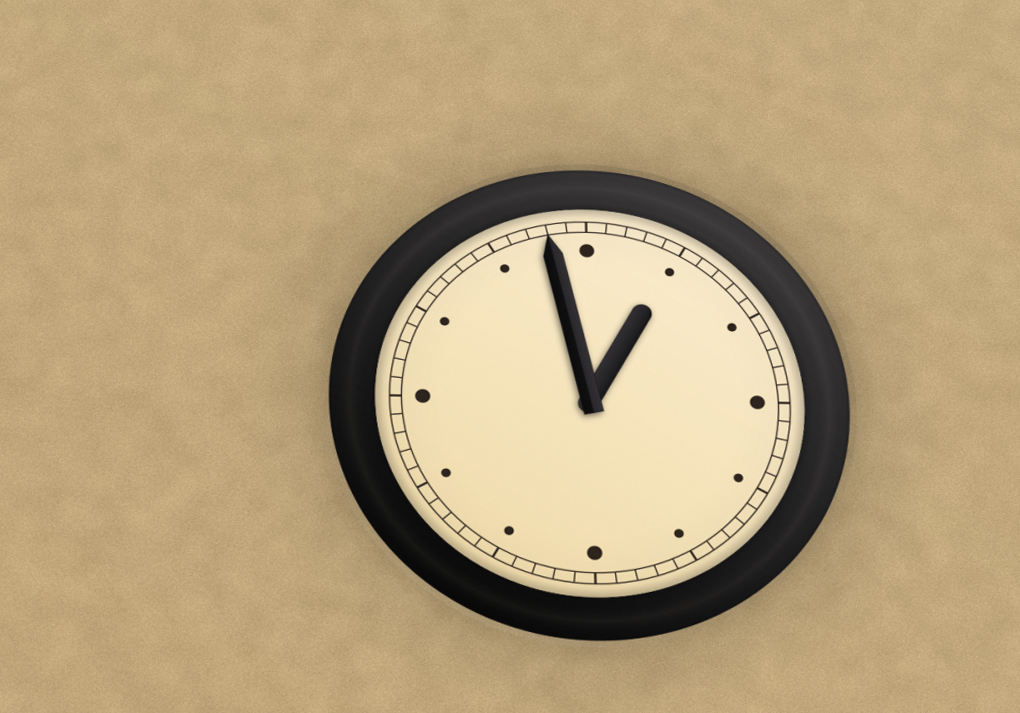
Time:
**12:58**
